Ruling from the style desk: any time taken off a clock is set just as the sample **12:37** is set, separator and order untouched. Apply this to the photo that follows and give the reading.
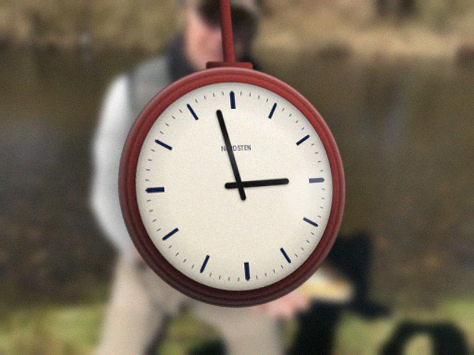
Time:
**2:58**
